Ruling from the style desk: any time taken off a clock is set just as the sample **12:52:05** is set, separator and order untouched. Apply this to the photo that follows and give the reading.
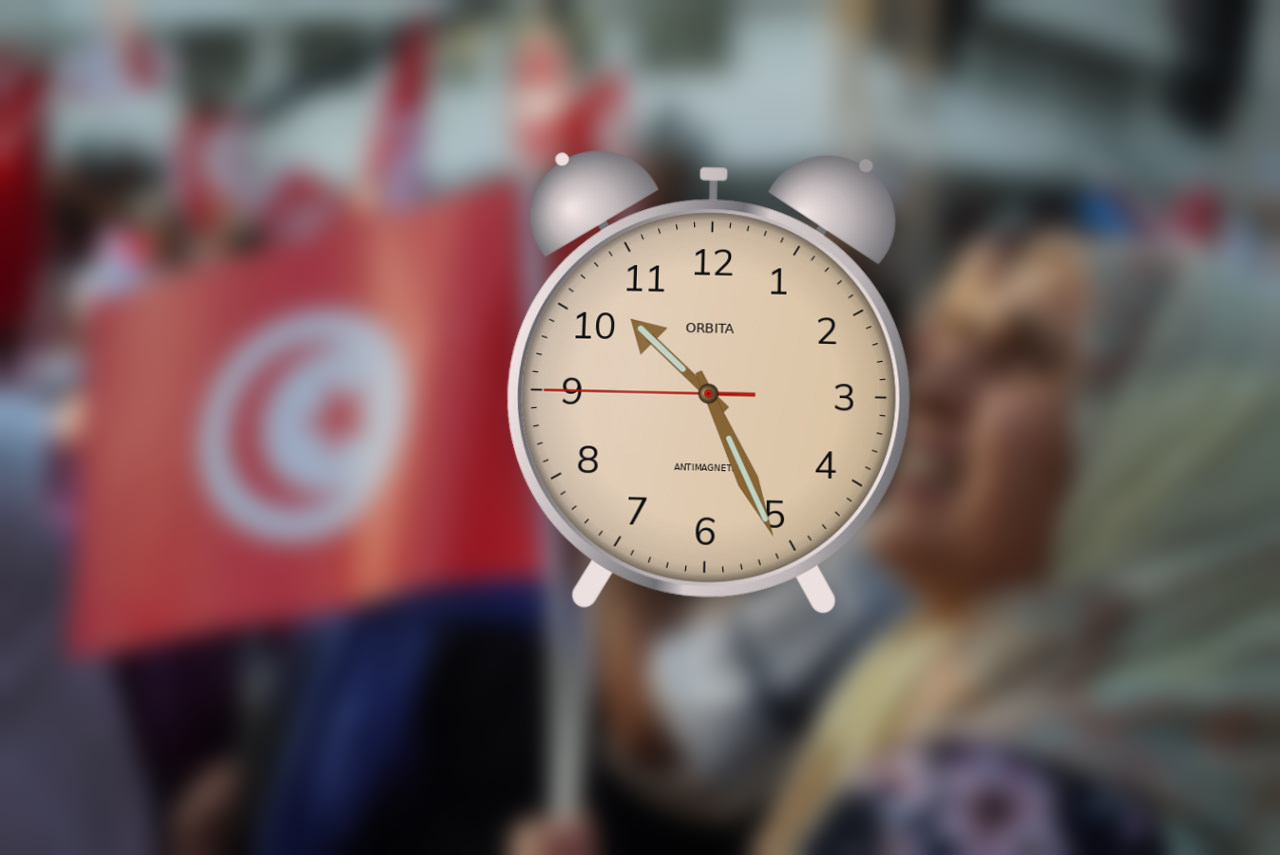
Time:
**10:25:45**
